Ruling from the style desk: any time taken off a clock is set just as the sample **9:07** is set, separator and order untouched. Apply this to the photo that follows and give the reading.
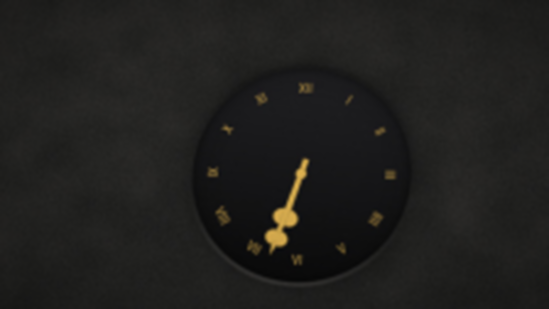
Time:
**6:33**
